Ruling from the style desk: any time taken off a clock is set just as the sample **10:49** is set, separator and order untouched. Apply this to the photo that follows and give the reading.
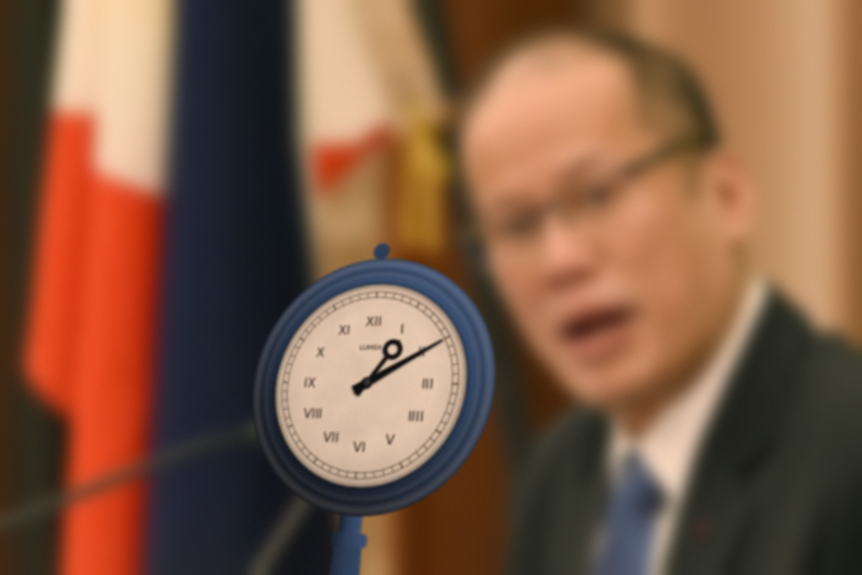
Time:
**1:10**
